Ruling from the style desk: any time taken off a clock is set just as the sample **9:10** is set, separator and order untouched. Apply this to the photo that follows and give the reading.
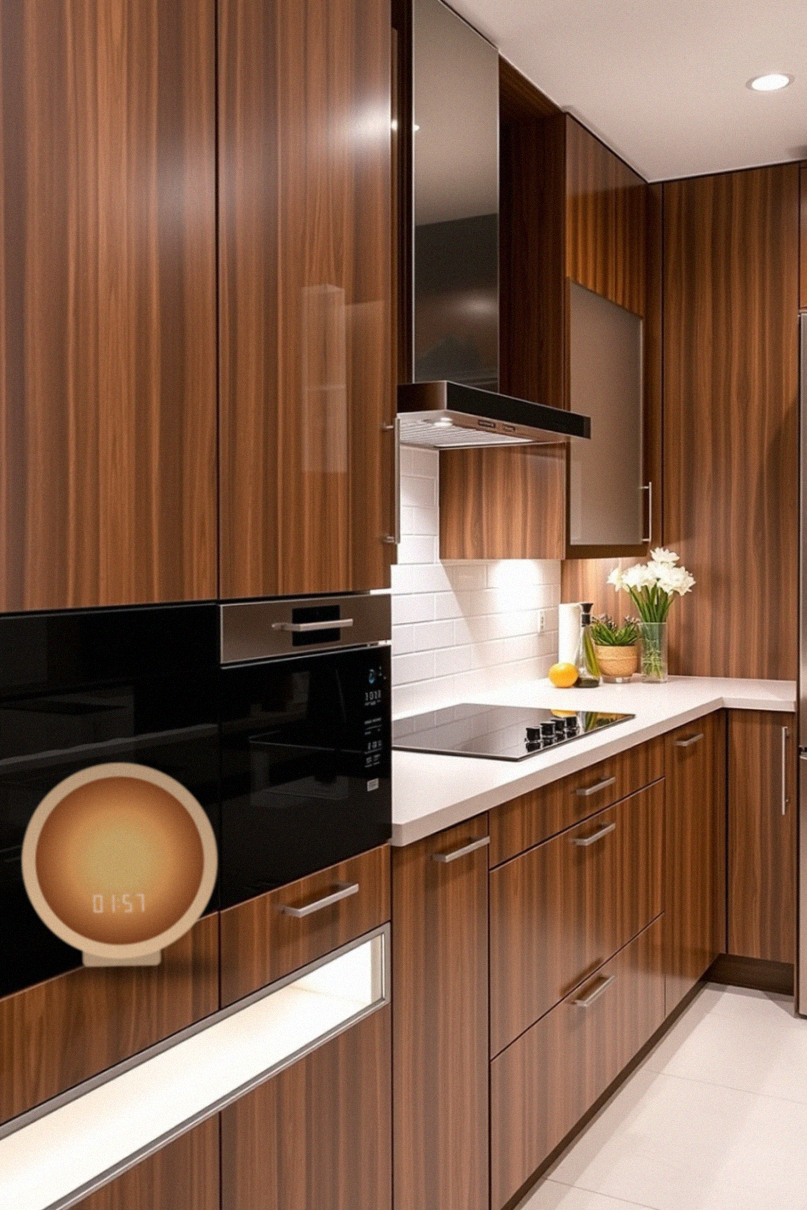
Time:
**1:57**
